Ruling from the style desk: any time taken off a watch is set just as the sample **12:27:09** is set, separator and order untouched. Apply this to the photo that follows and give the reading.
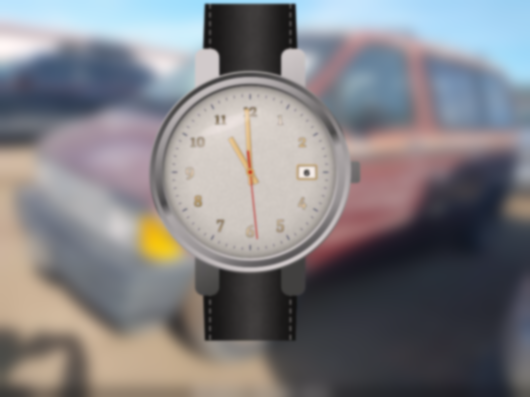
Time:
**10:59:29**
